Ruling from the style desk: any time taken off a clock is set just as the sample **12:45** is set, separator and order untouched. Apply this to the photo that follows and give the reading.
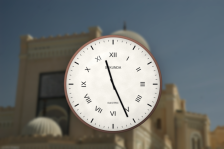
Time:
**11:26**
